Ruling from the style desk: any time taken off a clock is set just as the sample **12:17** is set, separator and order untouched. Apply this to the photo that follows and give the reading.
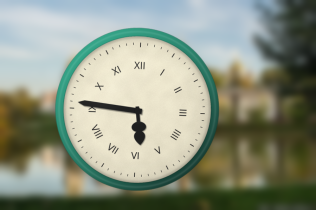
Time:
**5:46**
